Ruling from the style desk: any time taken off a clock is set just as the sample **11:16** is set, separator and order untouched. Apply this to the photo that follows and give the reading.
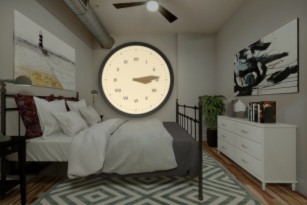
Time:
**3:14**
